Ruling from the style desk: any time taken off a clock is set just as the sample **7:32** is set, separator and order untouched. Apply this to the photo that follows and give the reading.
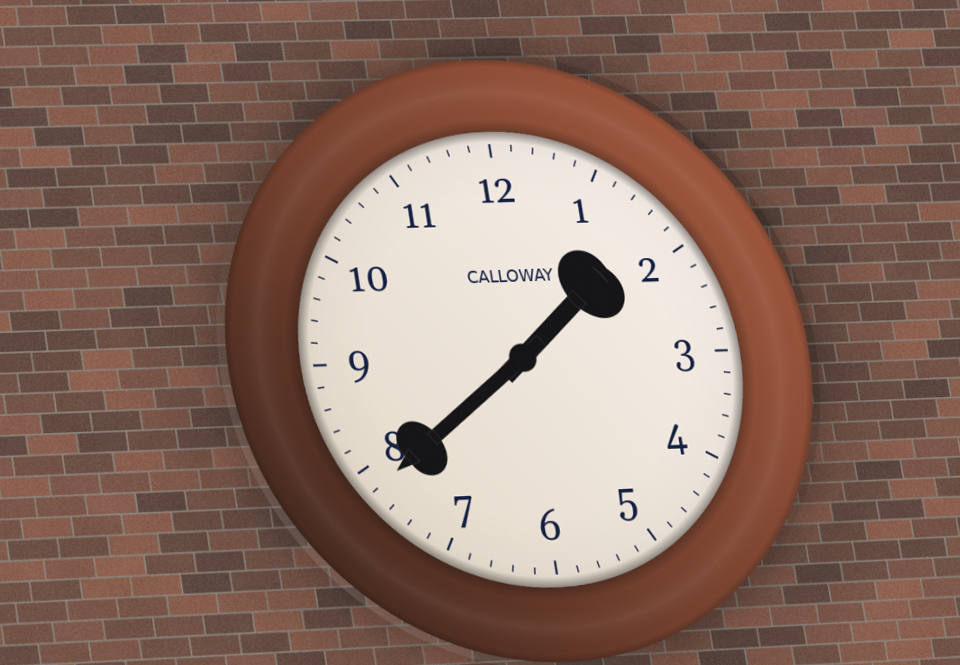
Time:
**1:39**
